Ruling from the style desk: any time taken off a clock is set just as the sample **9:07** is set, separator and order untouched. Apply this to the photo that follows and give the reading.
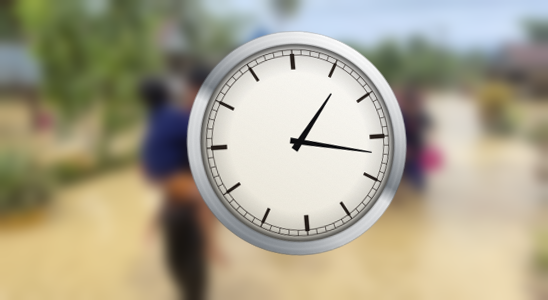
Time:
**1:17**
